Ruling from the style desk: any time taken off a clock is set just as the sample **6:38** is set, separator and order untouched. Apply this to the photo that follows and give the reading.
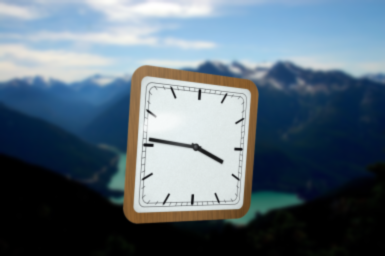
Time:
**3:46**
